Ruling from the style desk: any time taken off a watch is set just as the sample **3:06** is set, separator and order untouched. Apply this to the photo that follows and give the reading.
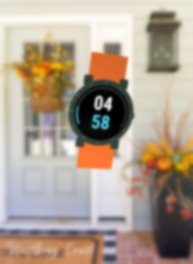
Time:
**4:58**
